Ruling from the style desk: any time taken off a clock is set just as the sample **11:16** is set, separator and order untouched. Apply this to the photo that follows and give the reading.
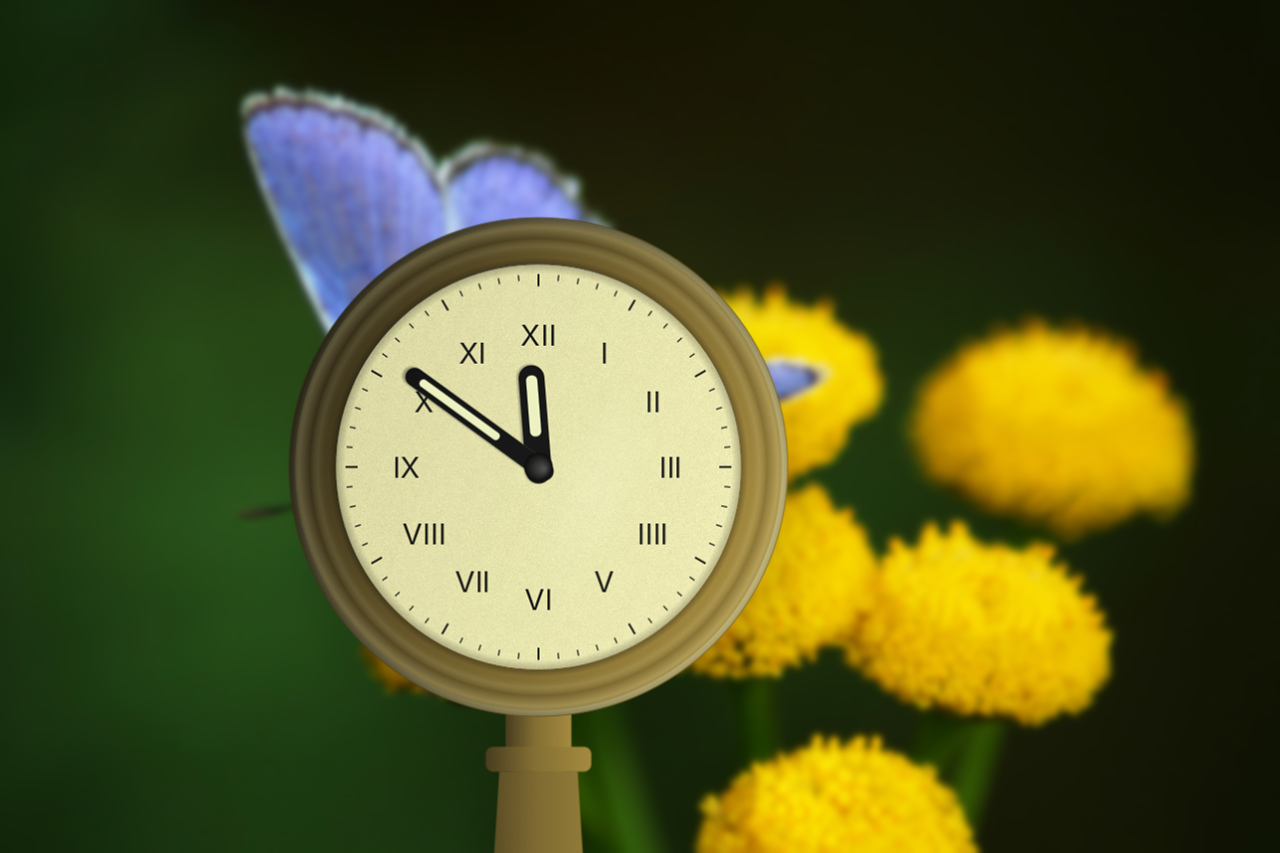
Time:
**11:51**
